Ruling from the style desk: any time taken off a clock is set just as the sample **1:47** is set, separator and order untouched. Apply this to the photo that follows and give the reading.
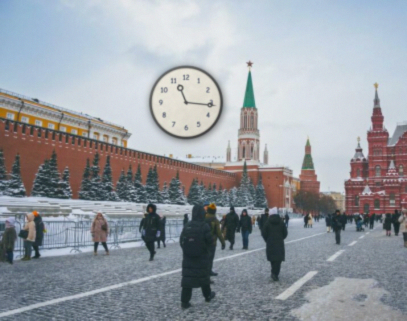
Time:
**11:16**
